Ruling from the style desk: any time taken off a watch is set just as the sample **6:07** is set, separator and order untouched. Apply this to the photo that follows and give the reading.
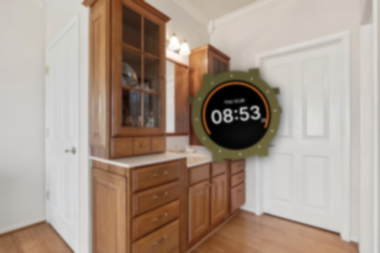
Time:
**8:53**
